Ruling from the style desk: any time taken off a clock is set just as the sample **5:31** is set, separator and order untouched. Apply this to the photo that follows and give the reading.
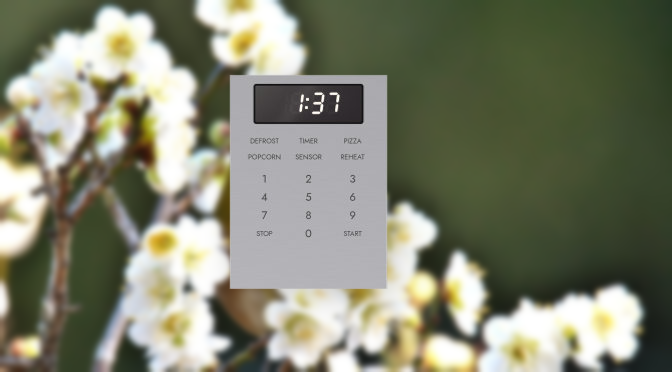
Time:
**1:37**
